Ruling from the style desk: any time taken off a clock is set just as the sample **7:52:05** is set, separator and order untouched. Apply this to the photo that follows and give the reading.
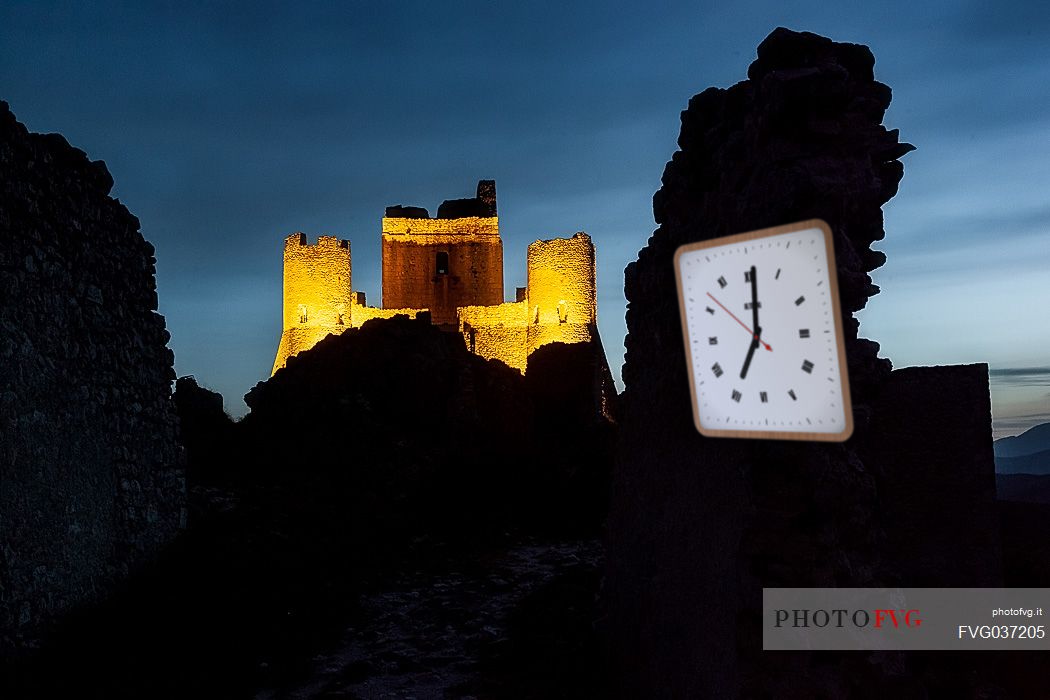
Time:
**7:00:52**
